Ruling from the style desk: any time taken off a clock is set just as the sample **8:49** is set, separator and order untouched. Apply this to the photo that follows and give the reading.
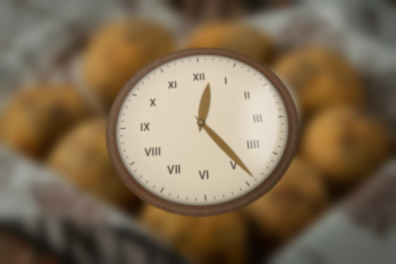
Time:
**12:24**
